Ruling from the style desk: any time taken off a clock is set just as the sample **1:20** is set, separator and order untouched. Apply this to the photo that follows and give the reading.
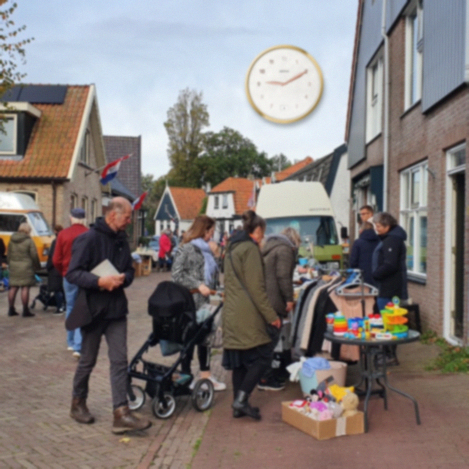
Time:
**9:10**
